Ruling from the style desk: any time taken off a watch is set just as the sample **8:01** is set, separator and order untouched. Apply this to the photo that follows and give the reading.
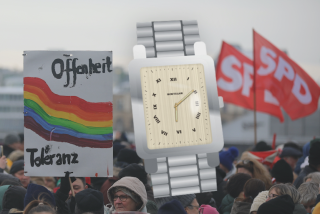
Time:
**6:09**
